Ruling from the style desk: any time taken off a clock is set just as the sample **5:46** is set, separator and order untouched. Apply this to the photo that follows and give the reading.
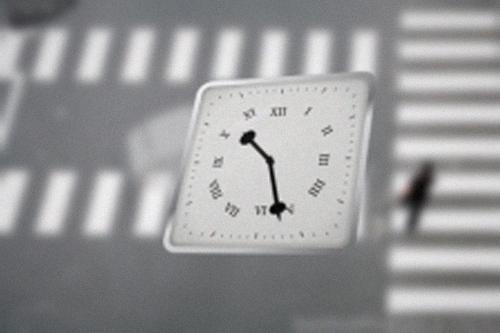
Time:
**10:27**
